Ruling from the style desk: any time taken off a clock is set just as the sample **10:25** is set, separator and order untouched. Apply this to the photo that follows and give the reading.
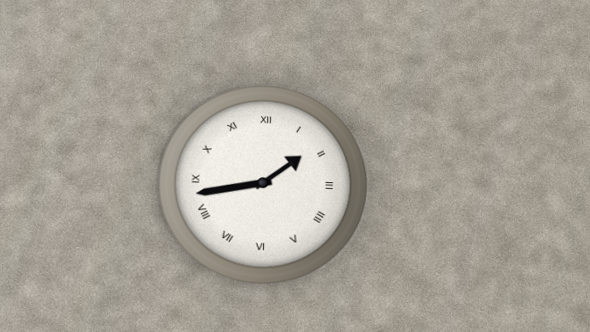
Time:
**1:43**
